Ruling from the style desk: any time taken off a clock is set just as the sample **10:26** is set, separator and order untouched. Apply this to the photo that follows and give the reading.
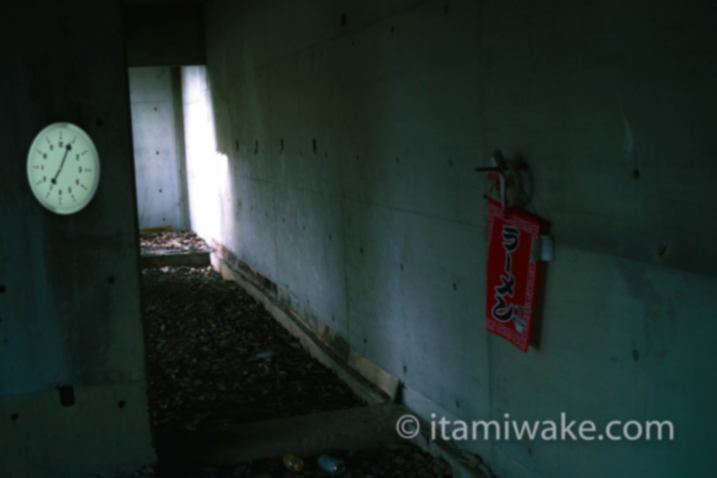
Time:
**7:04**
